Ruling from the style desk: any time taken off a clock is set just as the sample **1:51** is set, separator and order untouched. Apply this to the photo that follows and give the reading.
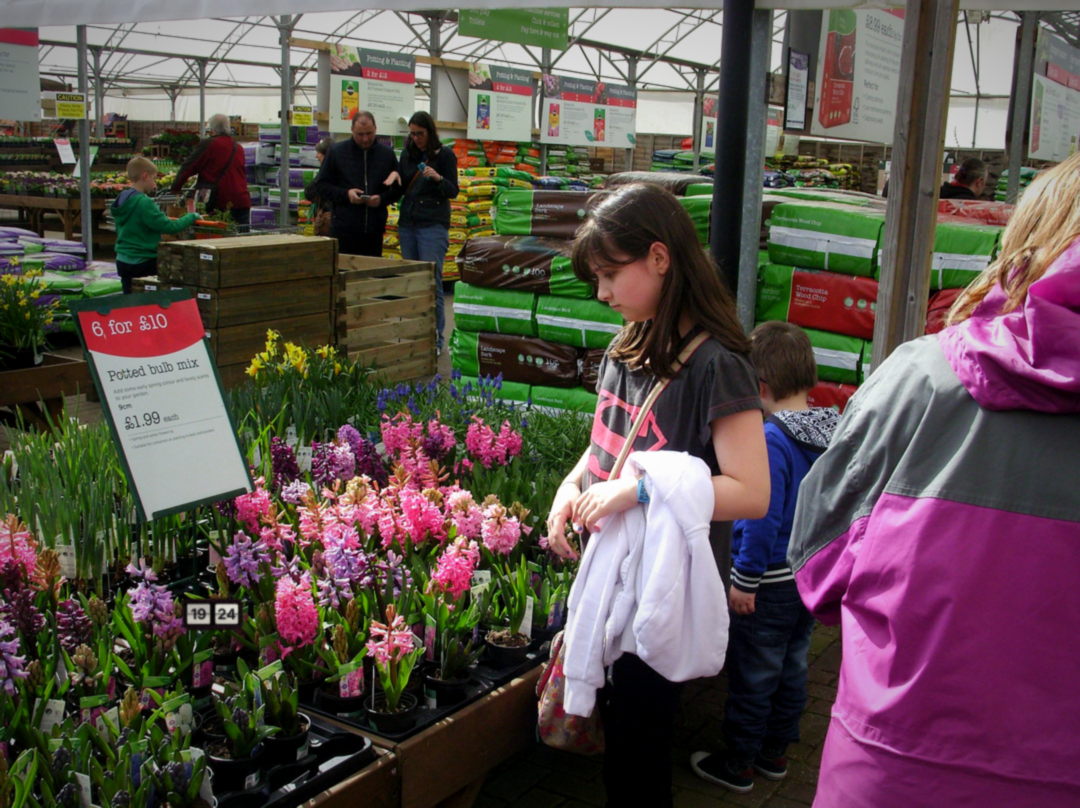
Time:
**19:24**
